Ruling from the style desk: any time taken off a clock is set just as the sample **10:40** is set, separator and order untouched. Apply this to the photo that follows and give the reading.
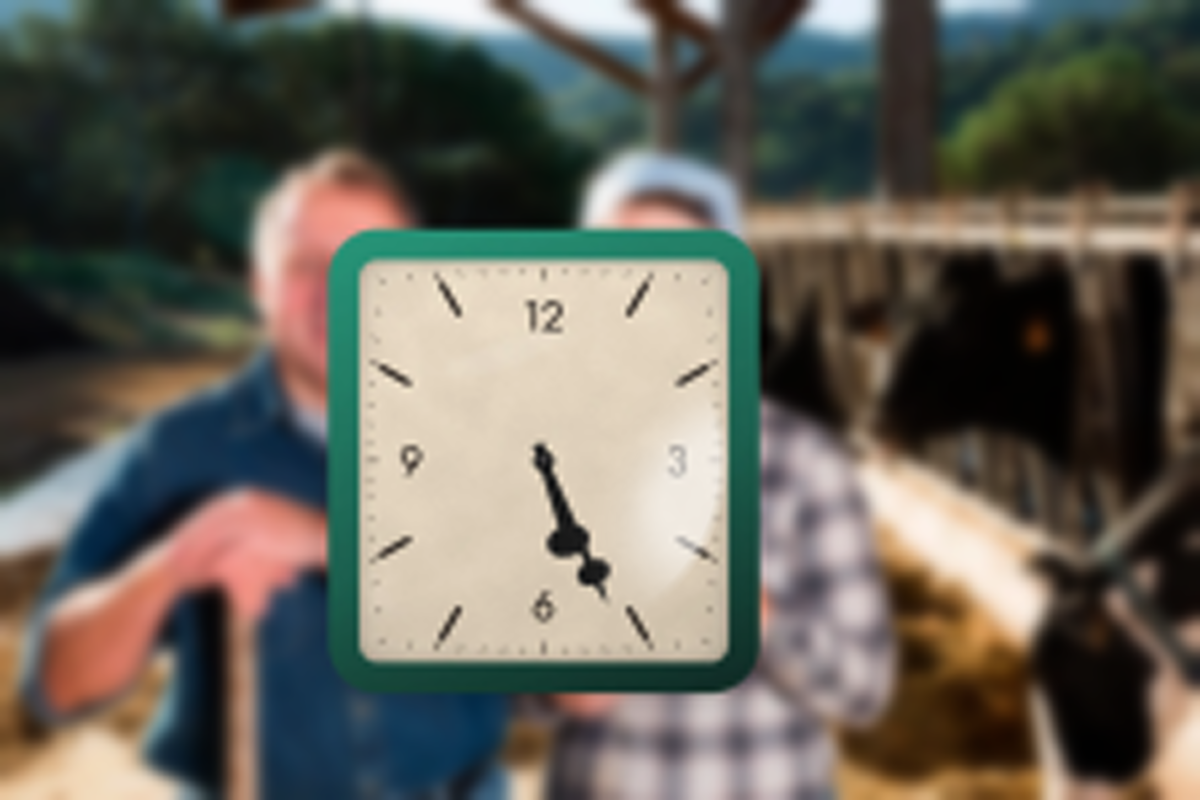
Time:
**5:26**
